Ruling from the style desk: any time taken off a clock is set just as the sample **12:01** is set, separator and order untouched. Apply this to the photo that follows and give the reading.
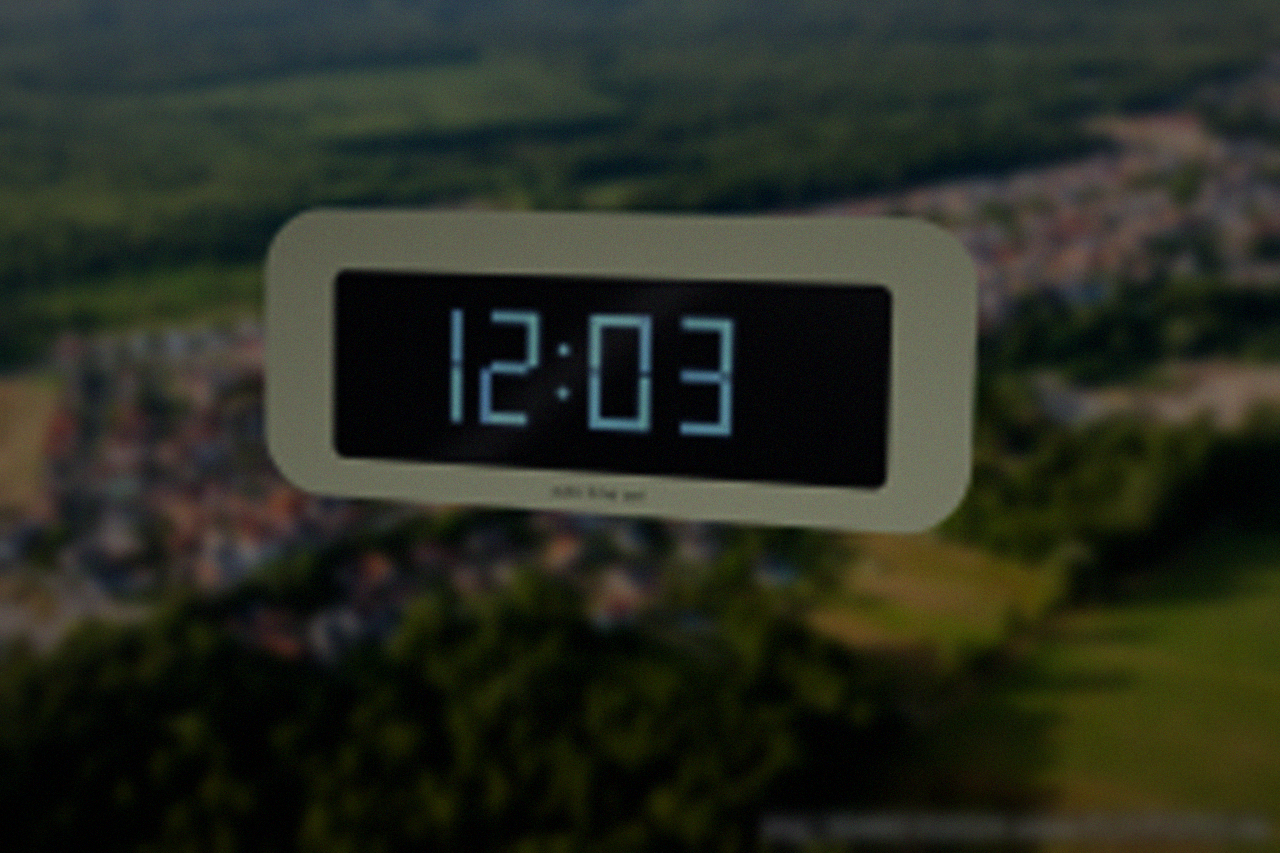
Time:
**12:03**
